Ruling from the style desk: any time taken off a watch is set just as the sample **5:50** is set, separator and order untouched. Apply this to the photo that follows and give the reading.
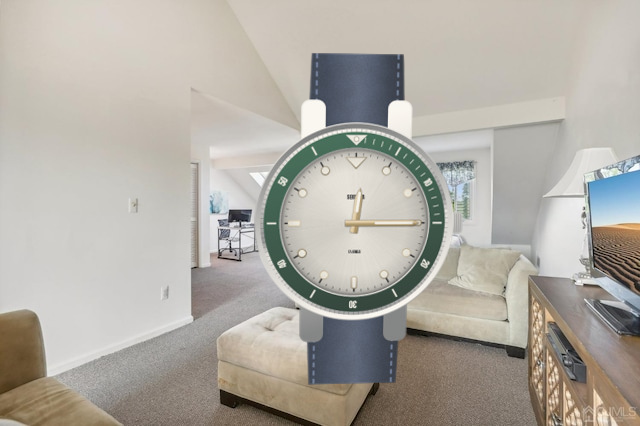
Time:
**12:15**
